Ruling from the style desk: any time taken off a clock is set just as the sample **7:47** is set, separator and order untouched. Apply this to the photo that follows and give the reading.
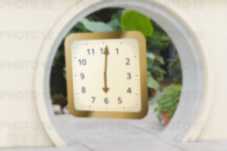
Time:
**6:01**
